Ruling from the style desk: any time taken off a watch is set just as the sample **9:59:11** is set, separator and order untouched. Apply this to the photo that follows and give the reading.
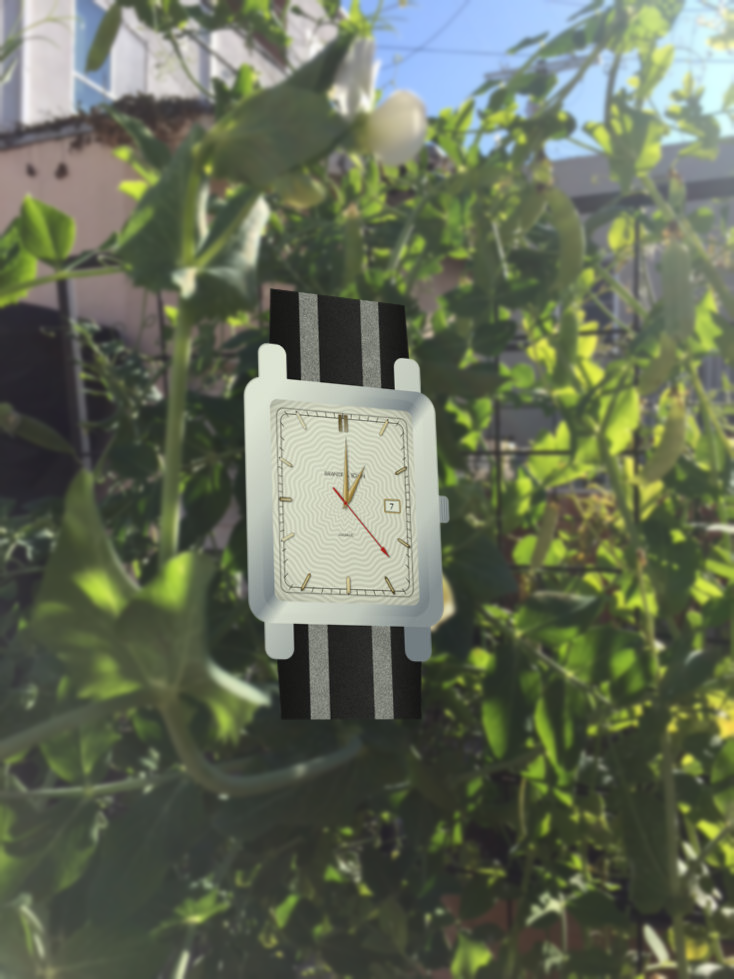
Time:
**1:00:23**
